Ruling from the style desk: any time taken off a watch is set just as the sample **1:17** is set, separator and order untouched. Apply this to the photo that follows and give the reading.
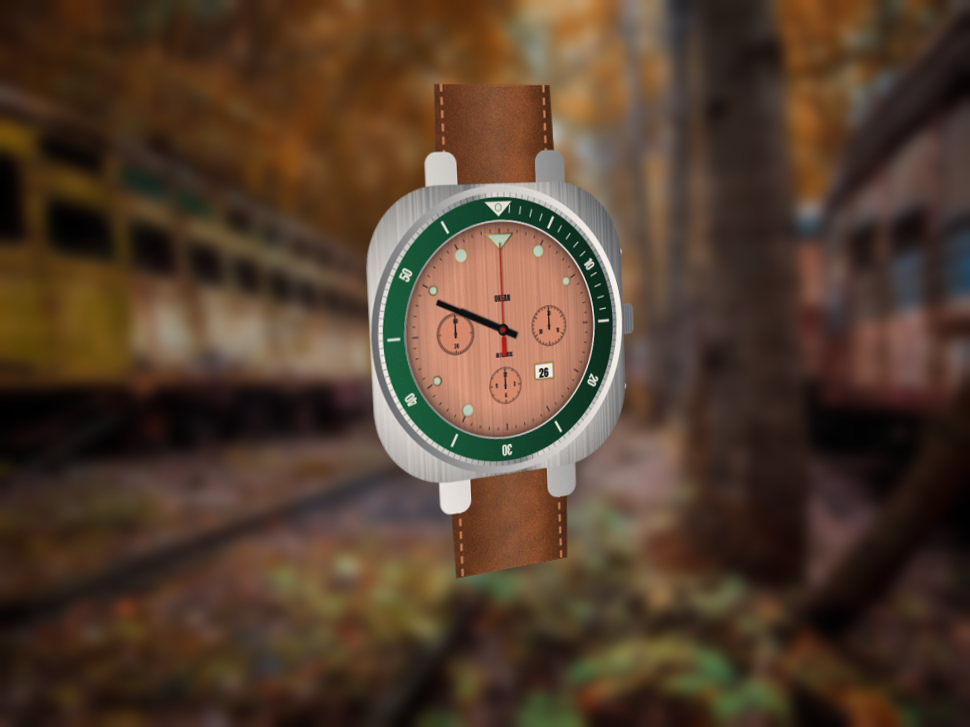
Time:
**9:49**
